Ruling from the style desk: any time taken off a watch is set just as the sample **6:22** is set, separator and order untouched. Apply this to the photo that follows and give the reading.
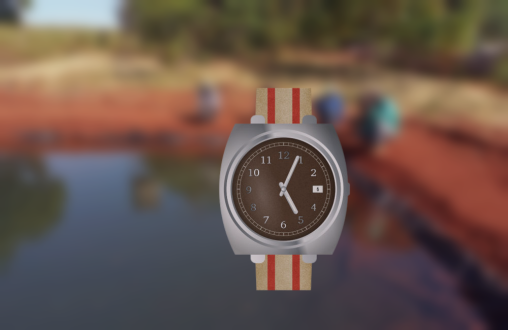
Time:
**5:04**
